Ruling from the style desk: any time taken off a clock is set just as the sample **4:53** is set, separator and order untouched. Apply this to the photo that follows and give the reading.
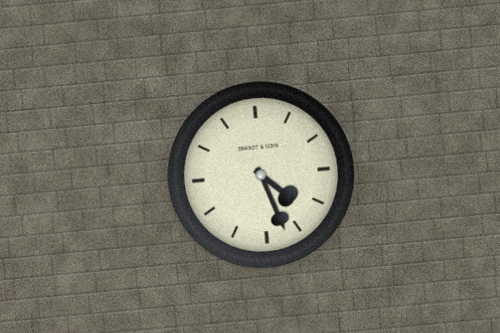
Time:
**4:27**
